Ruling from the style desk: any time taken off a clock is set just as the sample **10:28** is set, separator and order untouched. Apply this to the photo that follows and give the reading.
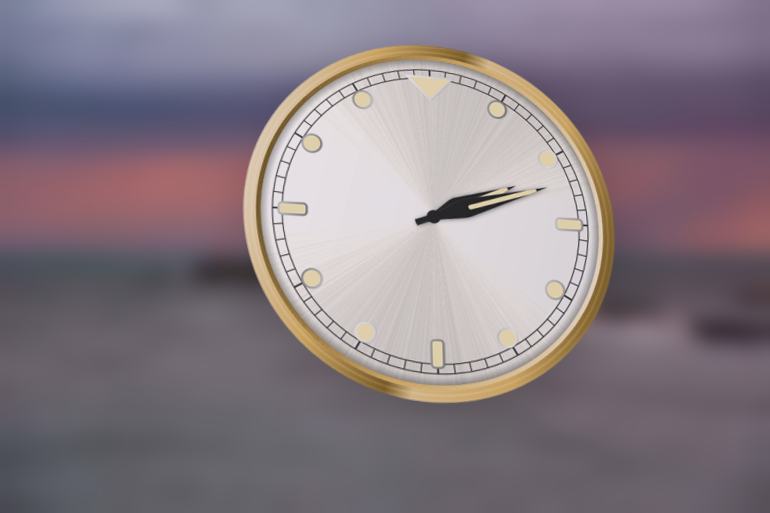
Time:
**2:12**
